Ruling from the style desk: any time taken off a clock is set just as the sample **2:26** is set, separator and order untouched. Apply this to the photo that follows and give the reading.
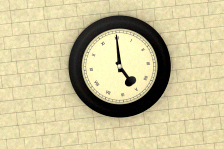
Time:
**5:00**
